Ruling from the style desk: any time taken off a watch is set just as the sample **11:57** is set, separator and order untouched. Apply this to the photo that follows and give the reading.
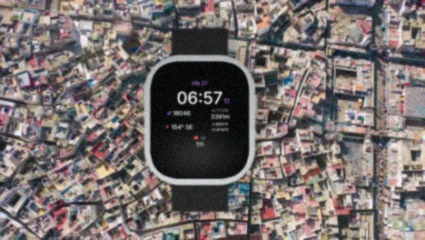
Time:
**6:57**
